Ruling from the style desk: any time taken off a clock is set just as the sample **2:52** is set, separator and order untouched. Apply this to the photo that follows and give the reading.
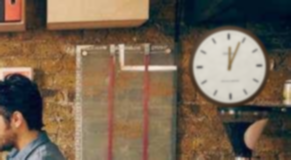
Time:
**12:04**
